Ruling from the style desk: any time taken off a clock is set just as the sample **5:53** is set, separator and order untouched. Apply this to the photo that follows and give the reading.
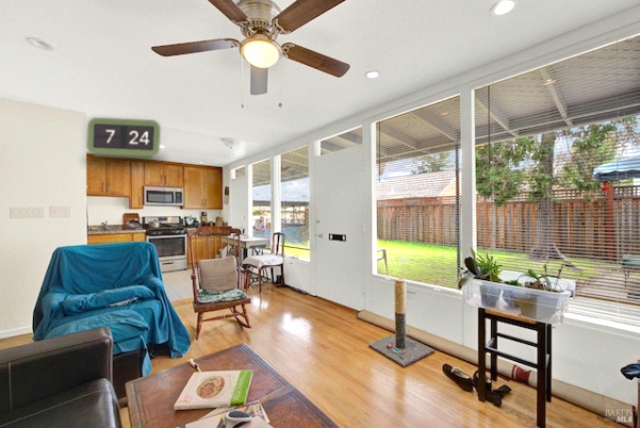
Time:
**7:24**
